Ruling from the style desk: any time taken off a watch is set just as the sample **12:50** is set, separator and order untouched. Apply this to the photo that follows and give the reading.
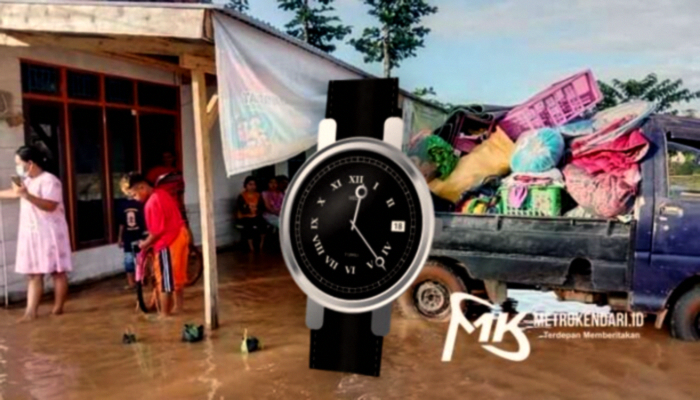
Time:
**12:23**
